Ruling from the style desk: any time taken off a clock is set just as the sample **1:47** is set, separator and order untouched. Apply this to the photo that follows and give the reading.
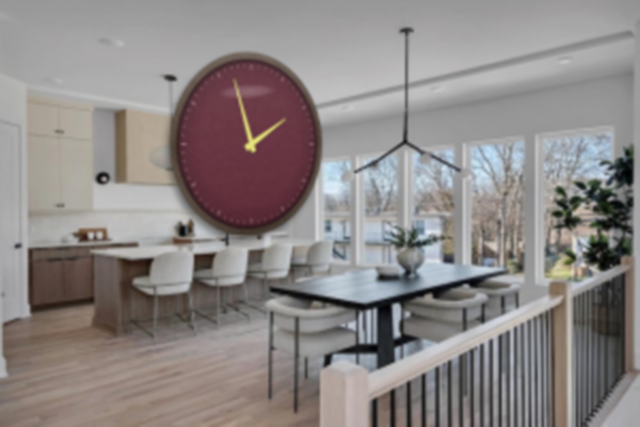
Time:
**1:57**
